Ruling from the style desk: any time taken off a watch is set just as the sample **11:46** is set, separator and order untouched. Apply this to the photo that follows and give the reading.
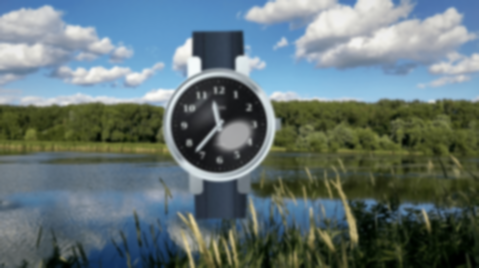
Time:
**11:37**
